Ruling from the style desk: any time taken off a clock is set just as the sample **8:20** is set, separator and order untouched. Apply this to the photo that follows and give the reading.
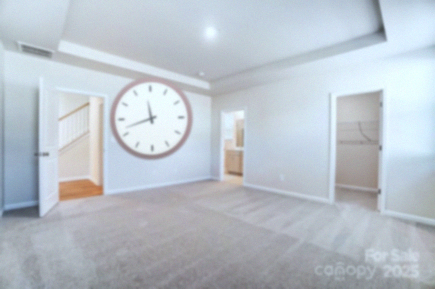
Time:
**11:42**
